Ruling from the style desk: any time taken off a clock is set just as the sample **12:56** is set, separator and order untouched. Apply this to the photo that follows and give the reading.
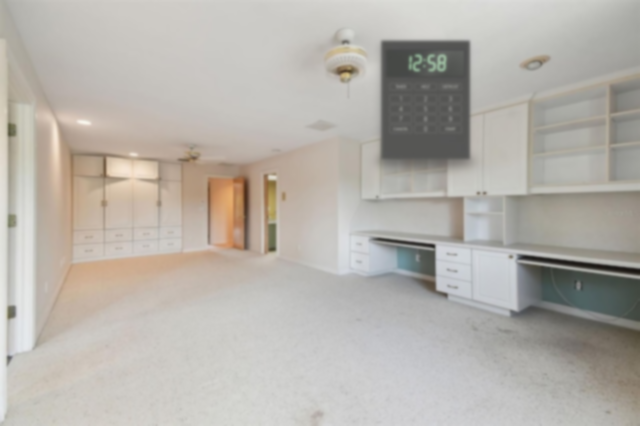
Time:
**12:58**
